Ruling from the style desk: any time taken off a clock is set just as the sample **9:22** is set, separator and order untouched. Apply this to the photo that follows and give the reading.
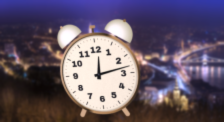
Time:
**12:13**
